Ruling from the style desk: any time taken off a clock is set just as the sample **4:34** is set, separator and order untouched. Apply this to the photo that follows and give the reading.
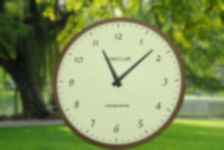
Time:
**11:08**
